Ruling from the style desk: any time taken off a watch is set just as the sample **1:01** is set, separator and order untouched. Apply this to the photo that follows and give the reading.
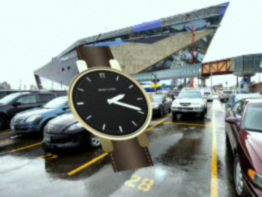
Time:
**2:19**
